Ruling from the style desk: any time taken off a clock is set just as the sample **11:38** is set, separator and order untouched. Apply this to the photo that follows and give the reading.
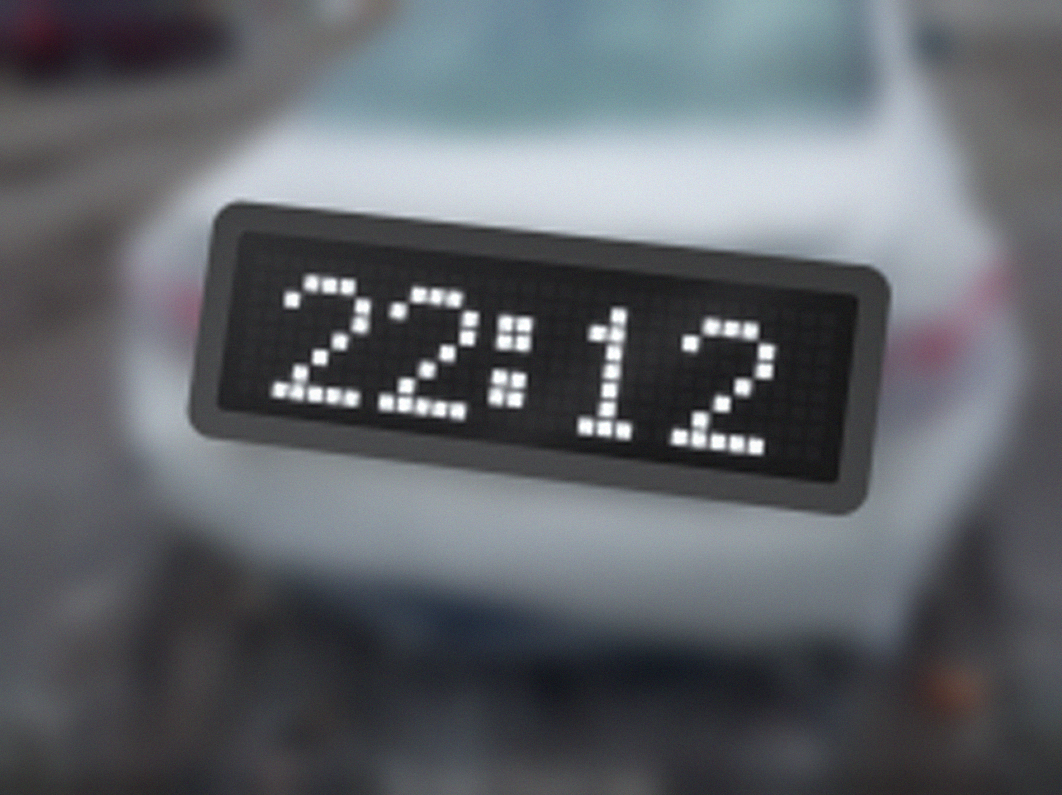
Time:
**22:12**
